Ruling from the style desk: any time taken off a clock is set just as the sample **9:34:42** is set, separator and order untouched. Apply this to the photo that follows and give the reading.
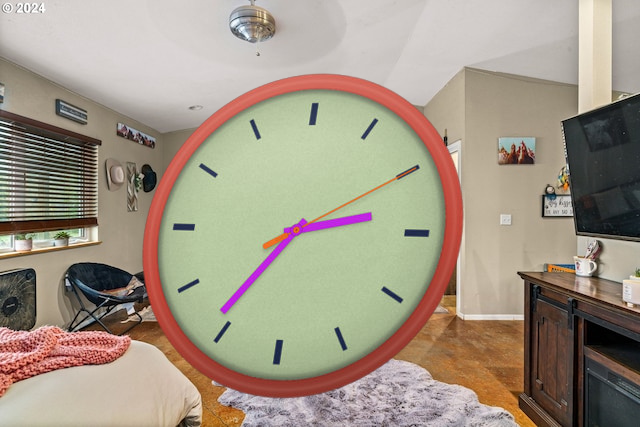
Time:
**2:36:10**
